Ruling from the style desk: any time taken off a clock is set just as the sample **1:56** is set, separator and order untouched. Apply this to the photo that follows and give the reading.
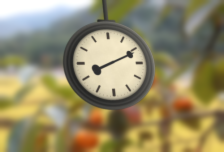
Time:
**8:11**
